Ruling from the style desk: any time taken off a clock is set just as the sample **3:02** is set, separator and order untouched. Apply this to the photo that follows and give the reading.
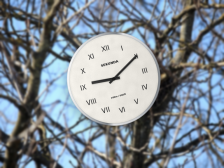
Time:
**9:10**
